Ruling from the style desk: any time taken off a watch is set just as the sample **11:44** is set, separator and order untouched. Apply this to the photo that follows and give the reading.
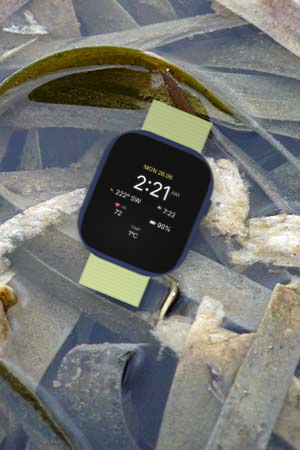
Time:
**2:21**
